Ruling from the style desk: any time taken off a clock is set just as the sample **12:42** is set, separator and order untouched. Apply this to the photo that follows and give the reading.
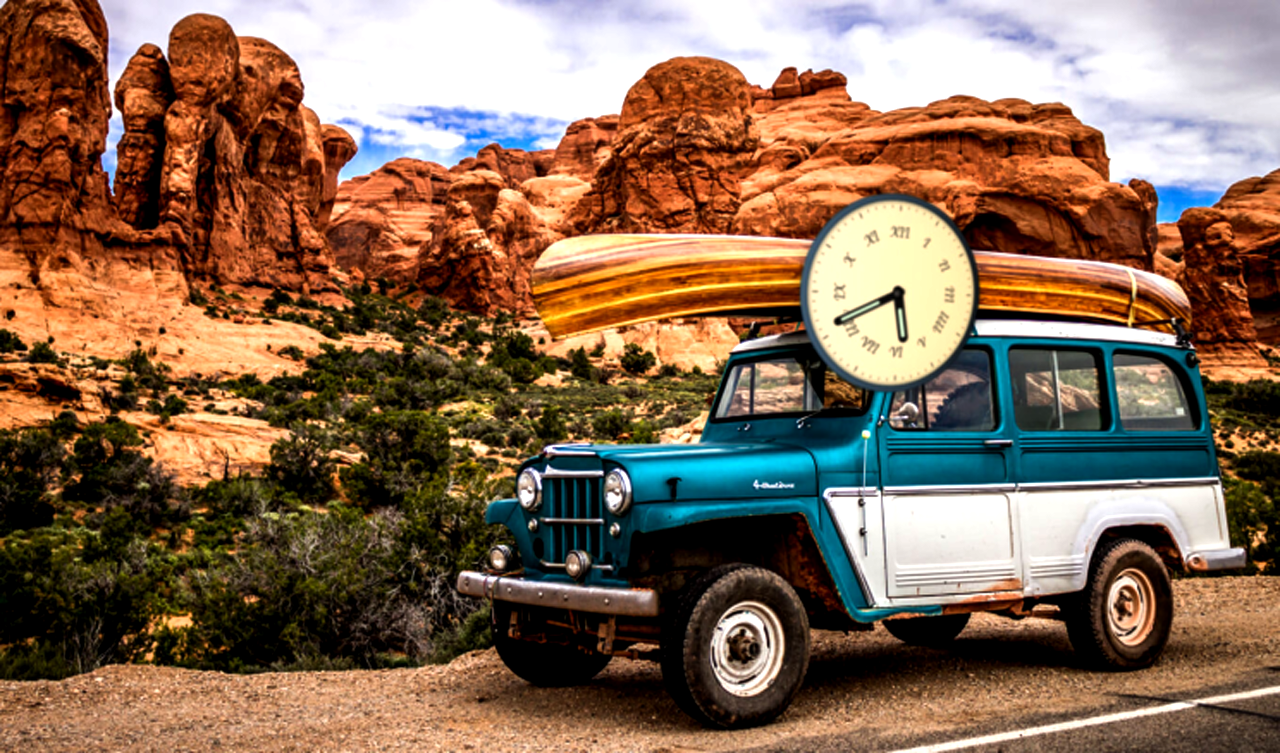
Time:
**5:41**
